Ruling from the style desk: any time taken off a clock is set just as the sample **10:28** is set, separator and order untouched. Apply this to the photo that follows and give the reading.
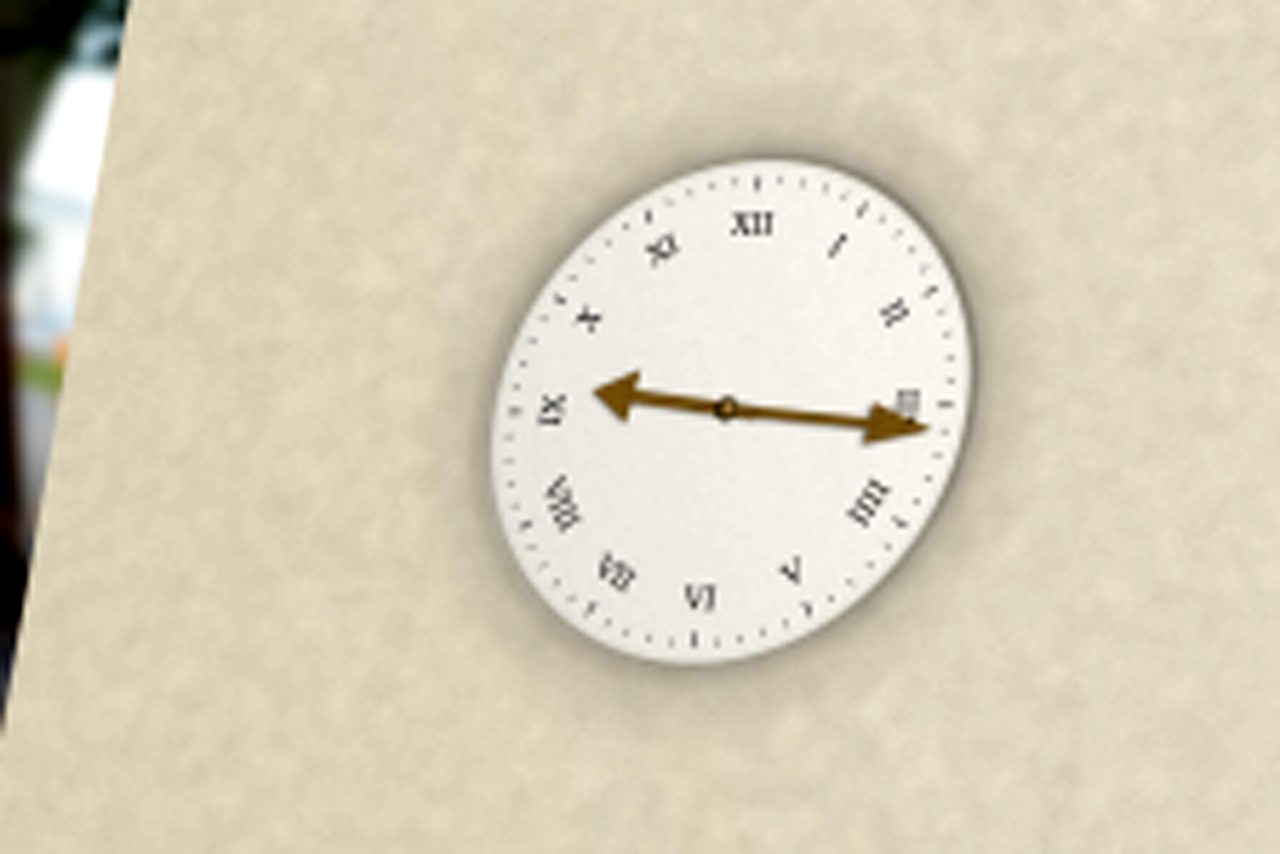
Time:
**9:16**
